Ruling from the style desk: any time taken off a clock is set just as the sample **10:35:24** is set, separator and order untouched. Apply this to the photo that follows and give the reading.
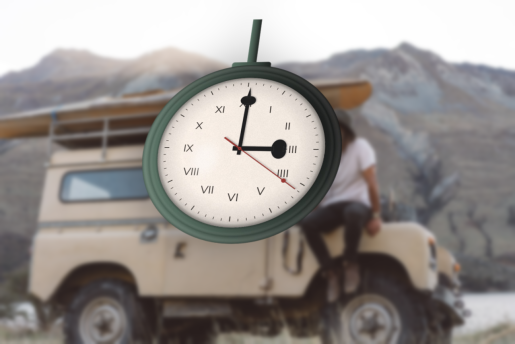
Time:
**3:00:21**
